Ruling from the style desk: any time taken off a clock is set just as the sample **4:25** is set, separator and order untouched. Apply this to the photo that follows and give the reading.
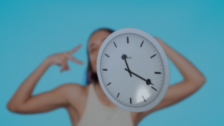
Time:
**11:19**
